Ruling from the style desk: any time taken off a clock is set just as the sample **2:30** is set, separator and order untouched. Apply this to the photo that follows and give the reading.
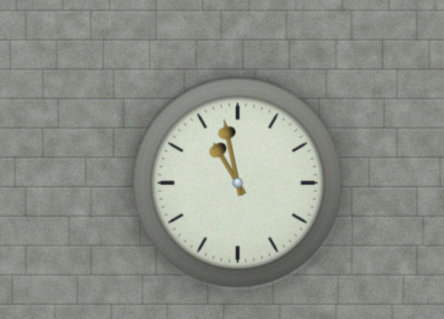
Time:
**10:58**
